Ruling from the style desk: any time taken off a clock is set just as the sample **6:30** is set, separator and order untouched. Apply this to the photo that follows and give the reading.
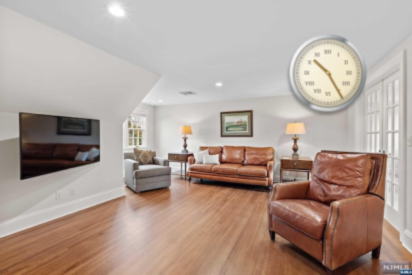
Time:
**10:25**
